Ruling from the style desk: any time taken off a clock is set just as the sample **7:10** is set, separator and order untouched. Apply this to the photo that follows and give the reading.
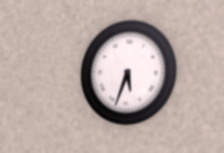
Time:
**5:33**
